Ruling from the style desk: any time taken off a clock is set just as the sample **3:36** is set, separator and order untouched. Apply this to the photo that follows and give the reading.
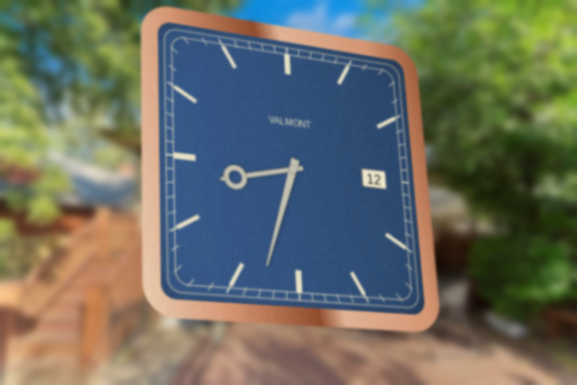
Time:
**8:33**
